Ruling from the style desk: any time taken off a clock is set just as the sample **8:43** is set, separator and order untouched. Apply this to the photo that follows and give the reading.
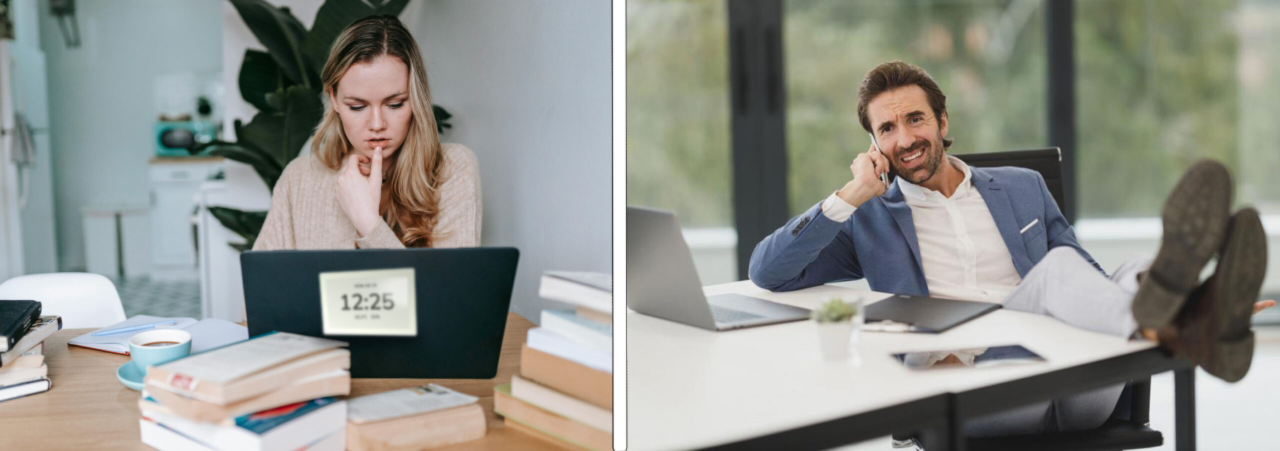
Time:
**12:25**
